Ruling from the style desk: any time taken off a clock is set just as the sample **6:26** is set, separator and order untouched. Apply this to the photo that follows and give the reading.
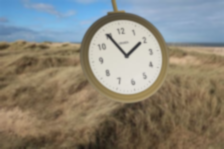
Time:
**1:55**
